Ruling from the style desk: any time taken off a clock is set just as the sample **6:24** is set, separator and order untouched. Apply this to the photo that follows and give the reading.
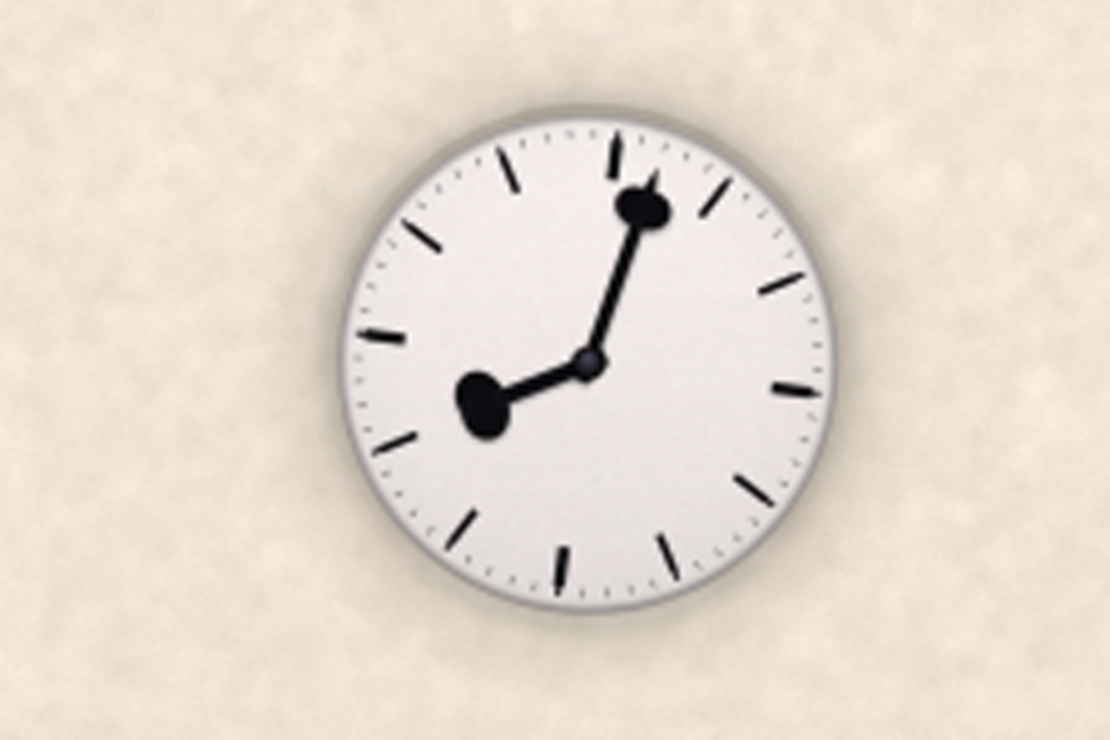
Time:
**8:02**
